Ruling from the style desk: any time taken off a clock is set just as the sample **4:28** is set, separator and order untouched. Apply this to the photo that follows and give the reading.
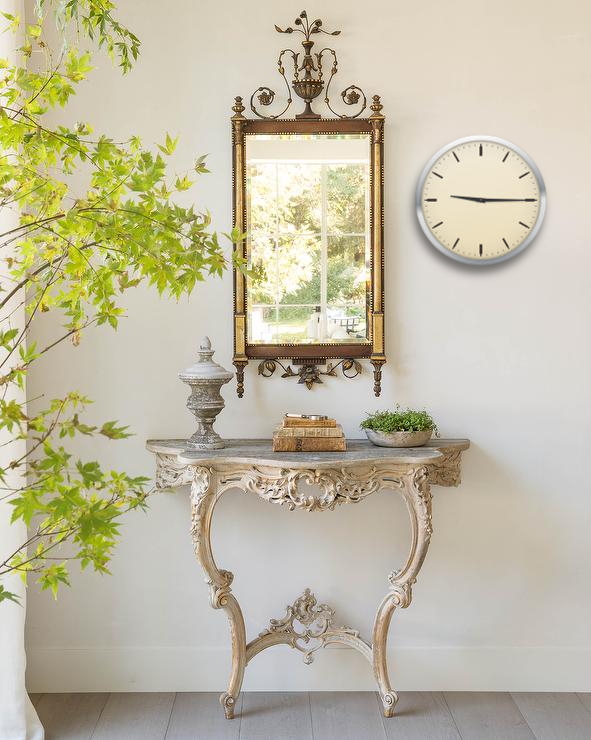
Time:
**9:15**
